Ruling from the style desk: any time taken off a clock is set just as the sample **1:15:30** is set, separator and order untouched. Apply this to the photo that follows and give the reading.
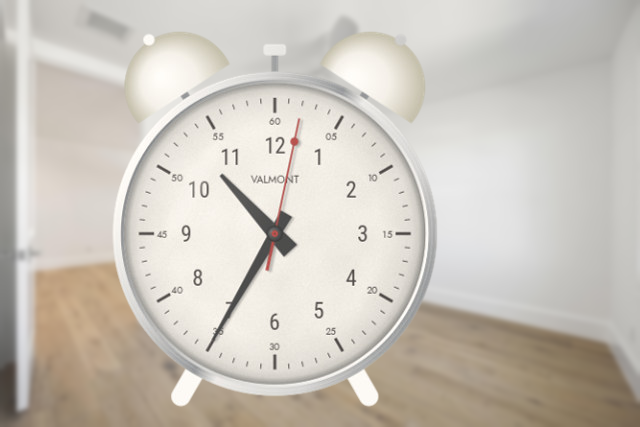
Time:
**10:35:02**
